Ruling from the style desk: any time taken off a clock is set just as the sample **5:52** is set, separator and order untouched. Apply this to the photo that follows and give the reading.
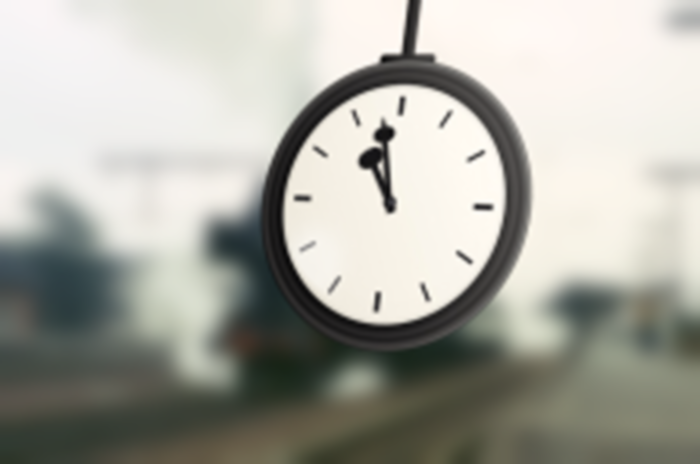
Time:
**10:58**
